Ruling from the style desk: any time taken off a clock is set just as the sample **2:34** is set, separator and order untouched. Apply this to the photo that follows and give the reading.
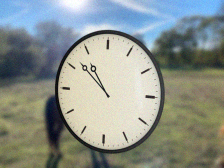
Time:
**10:52**
